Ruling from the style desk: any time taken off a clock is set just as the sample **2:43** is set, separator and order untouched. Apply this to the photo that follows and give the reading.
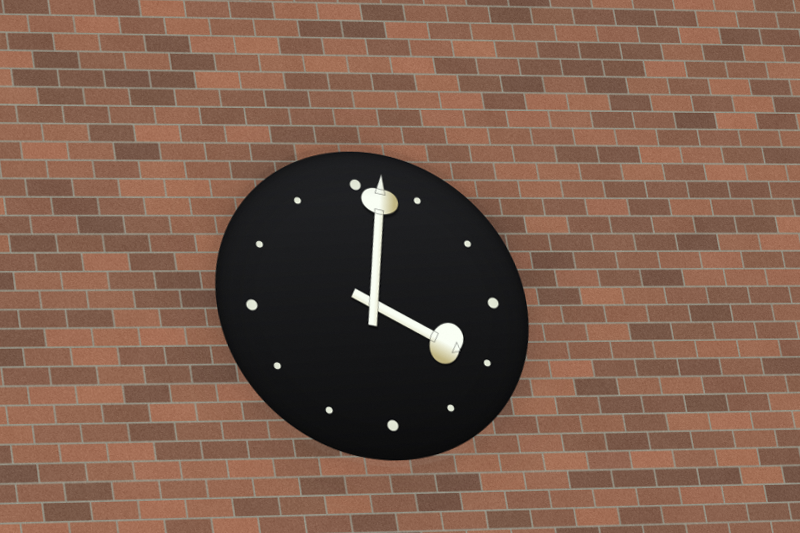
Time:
**4:02**
